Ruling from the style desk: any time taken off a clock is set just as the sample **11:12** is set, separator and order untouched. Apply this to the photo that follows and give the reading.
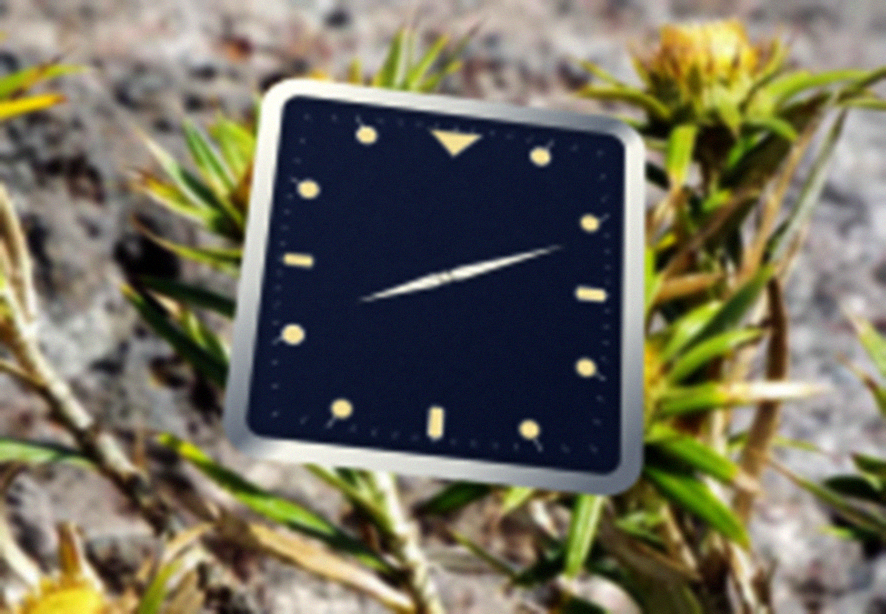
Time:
**8:11**
